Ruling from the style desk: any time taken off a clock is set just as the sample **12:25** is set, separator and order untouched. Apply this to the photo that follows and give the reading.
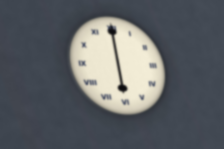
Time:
**6:00**
